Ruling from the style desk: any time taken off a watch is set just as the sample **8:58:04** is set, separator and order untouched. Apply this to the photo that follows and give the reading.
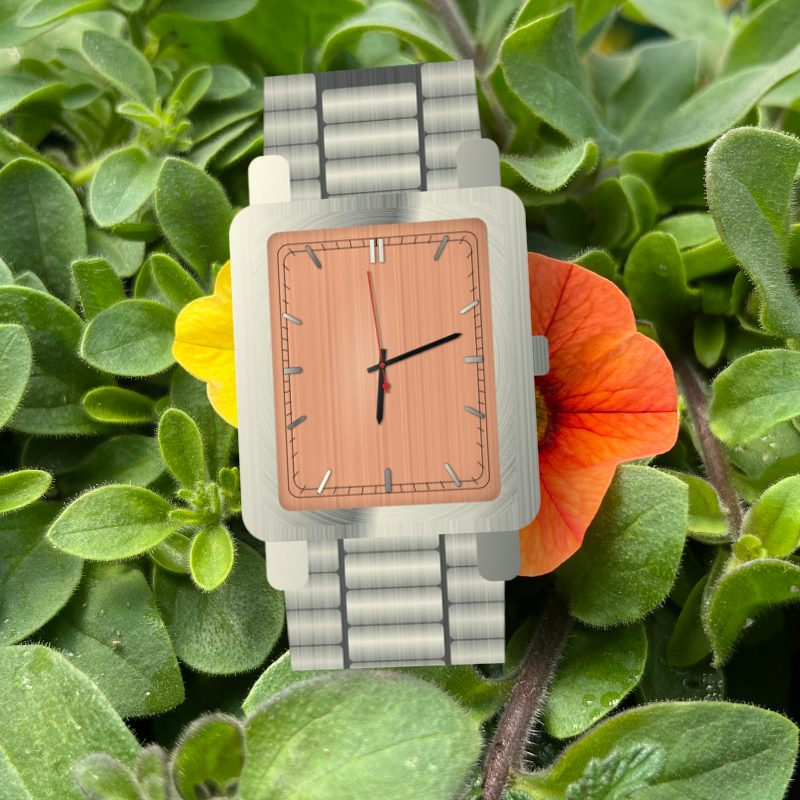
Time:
**6:11:59**
